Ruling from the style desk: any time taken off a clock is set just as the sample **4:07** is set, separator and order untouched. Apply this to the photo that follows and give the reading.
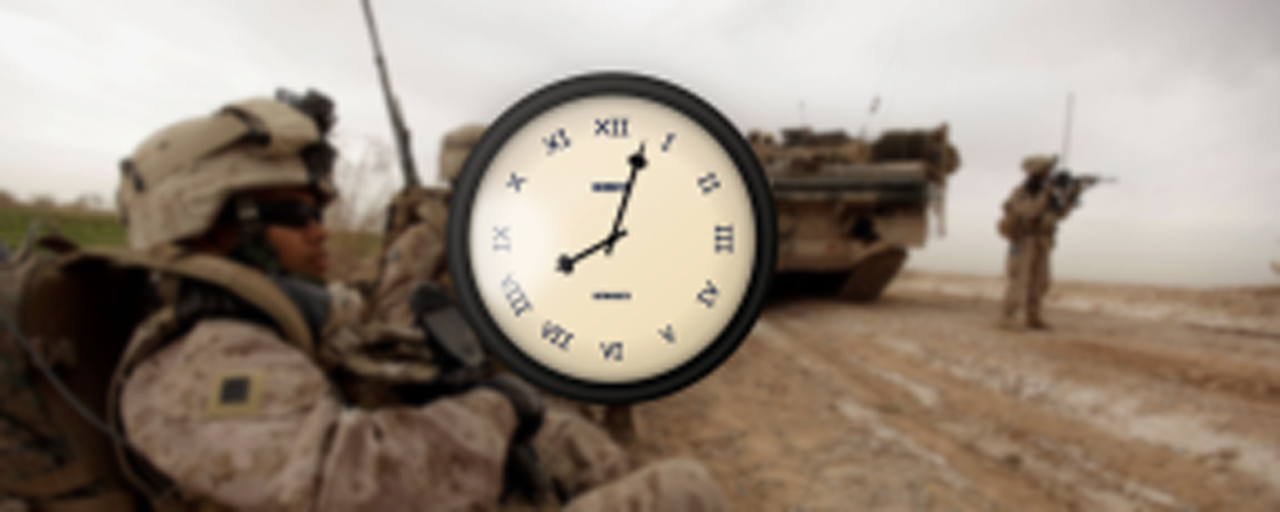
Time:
**8:03**
